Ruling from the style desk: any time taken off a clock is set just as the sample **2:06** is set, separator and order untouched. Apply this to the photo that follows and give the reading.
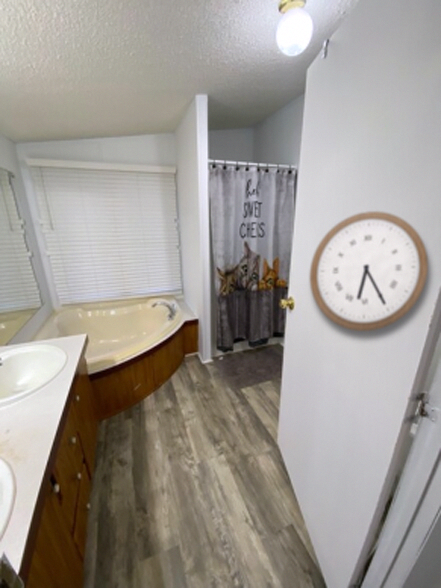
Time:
**6:25**
